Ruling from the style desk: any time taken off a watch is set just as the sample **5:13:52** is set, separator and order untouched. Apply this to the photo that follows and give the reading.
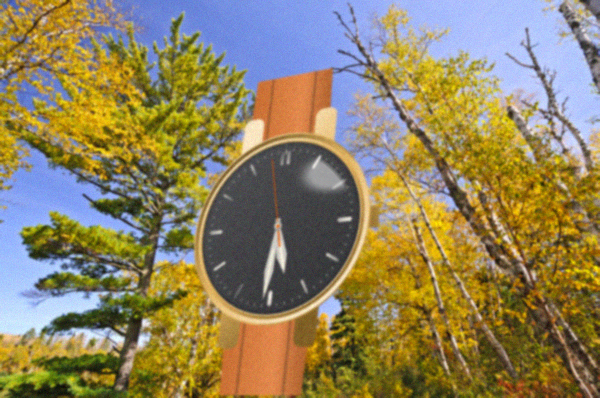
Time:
**5:30:58**
